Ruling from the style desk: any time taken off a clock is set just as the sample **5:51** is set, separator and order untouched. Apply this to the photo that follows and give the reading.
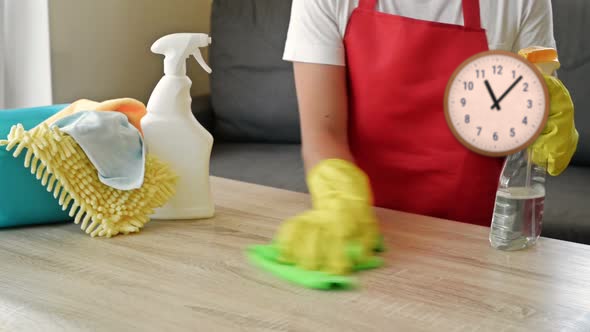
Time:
**11:07**
